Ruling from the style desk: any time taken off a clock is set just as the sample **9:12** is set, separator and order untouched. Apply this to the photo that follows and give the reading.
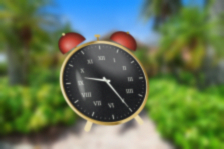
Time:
**9:25**
